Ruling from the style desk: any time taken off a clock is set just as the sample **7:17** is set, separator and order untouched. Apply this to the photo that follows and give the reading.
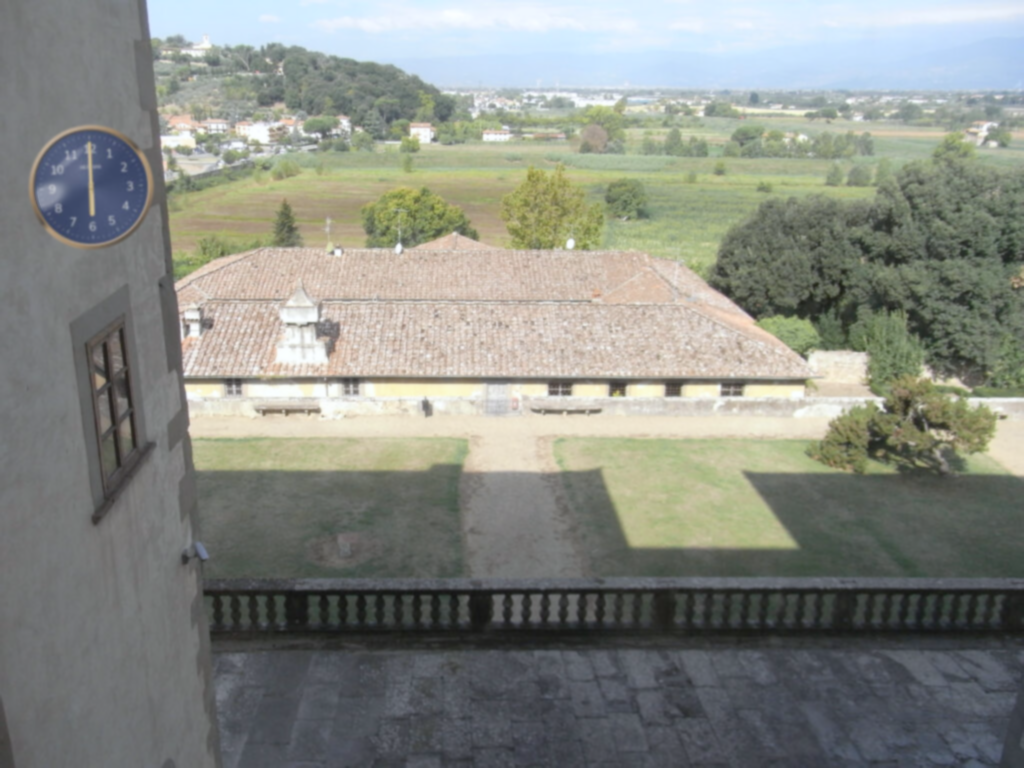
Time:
**6:00**
